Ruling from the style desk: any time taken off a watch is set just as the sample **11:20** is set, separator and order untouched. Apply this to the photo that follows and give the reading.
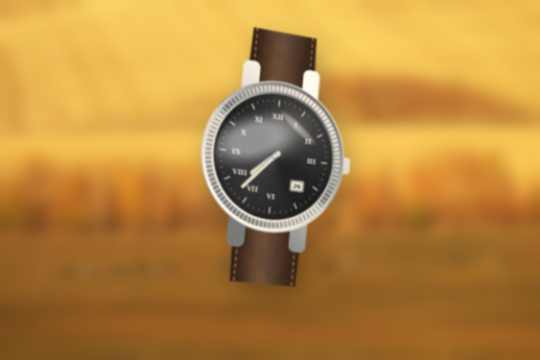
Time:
**7:37**
